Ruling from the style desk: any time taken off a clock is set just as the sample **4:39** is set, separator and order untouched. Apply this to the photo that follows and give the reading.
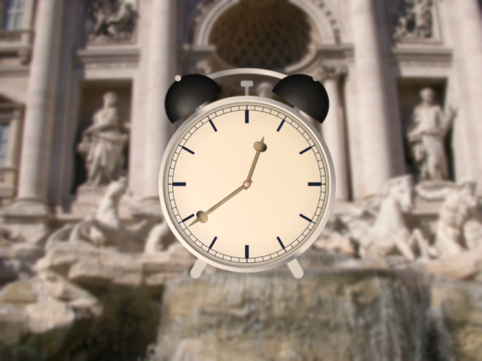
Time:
**12:39**
